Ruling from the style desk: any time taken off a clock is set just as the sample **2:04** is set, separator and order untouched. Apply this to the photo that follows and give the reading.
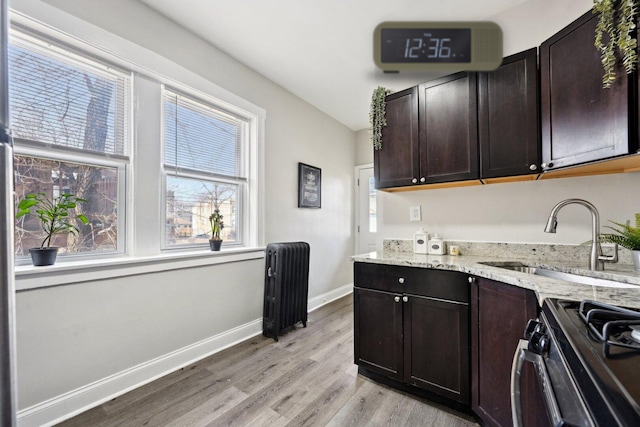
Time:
**12:36**
